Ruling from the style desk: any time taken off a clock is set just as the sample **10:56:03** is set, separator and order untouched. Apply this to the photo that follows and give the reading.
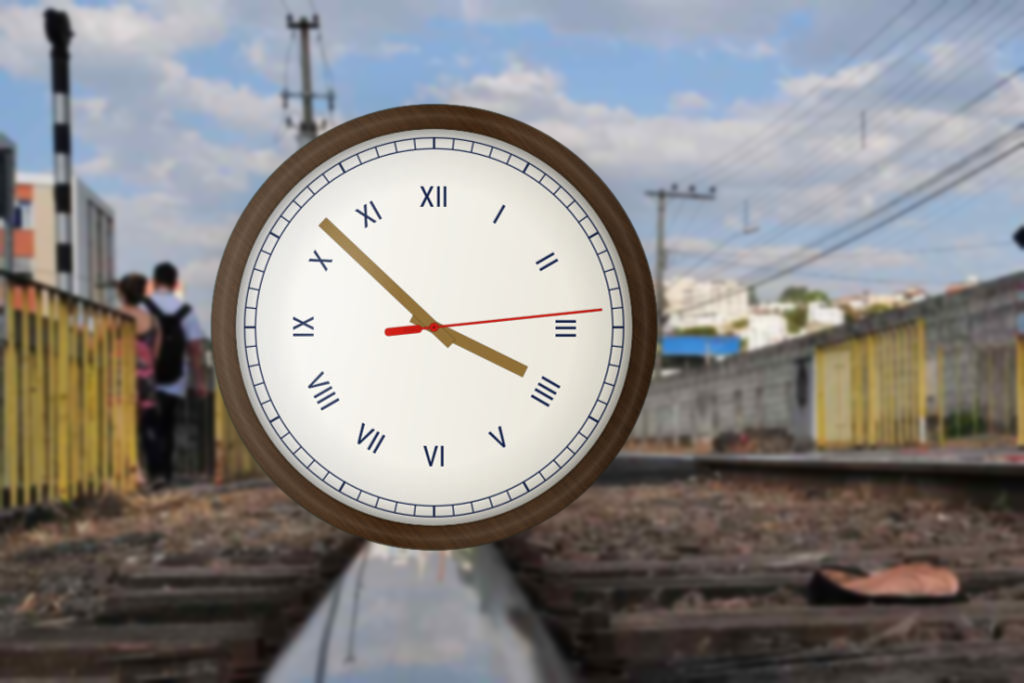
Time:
**3:52:14**
